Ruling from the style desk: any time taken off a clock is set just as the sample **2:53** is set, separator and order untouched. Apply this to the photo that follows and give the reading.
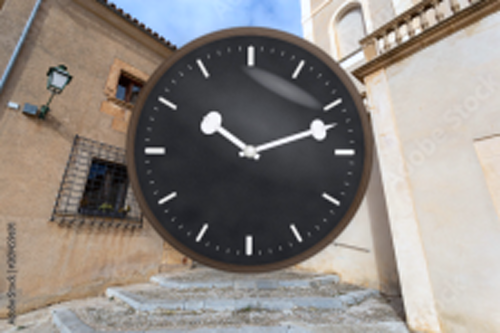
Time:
**10:12**
